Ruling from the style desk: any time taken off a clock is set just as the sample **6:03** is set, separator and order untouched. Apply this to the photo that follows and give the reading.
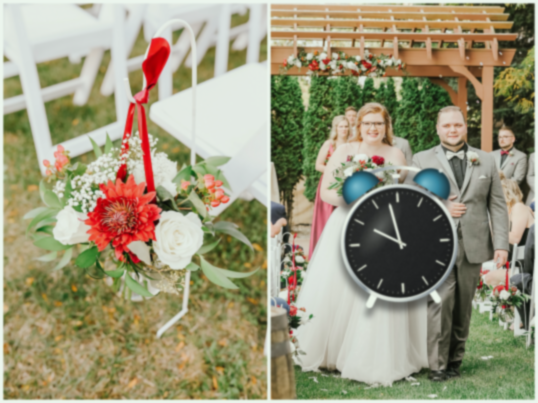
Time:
**9:58**
